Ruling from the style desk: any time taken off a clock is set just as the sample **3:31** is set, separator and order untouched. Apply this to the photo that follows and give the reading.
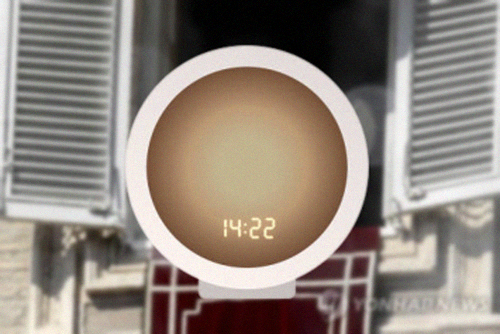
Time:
**14:22**
